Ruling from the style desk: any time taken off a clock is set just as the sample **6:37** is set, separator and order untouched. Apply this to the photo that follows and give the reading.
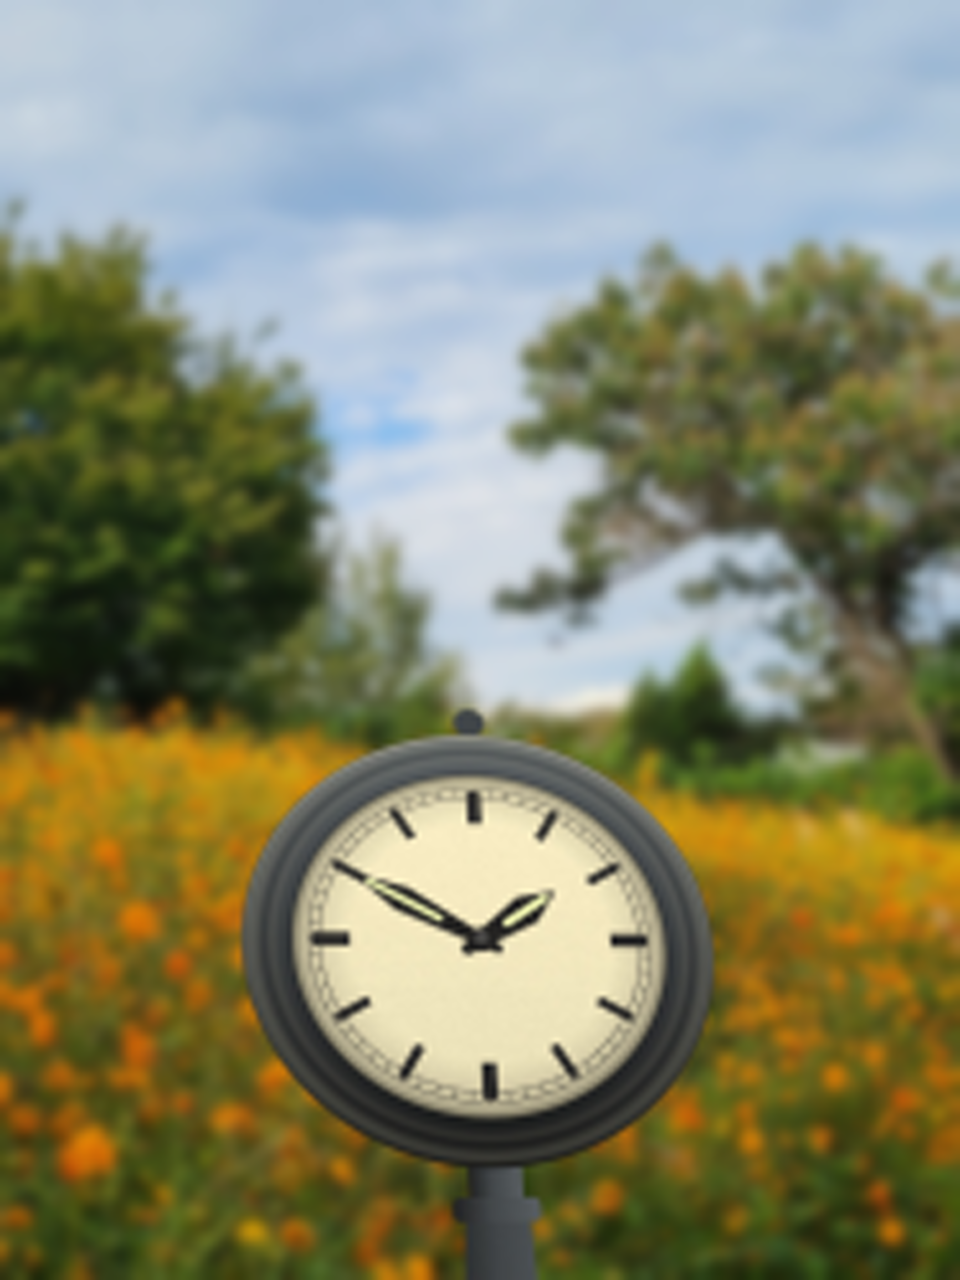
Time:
**1:50**
